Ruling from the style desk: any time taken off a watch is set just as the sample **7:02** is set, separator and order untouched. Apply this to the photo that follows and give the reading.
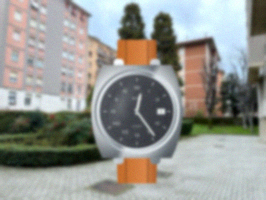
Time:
**12:24**
